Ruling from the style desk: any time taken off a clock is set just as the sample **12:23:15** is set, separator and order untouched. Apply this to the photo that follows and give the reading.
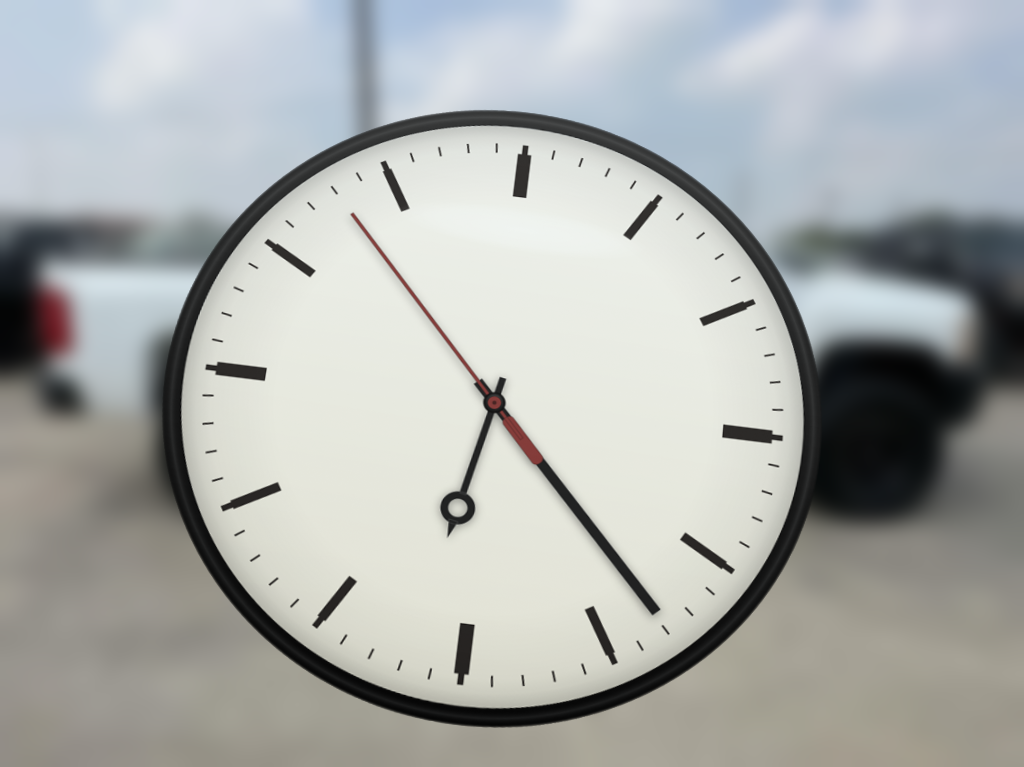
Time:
**6:22:53**
